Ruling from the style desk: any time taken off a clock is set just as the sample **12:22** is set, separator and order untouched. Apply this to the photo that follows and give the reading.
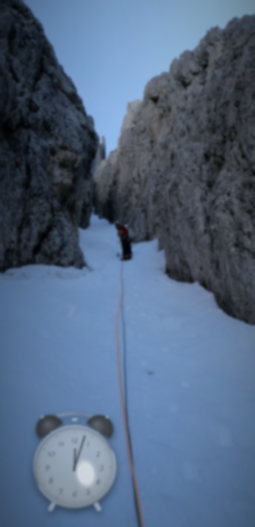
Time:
**12:03**
